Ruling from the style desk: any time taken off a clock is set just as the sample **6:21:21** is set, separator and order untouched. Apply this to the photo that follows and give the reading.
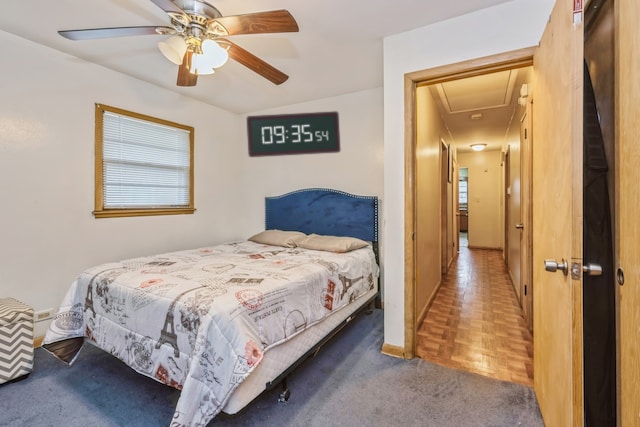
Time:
**9:35:54**
